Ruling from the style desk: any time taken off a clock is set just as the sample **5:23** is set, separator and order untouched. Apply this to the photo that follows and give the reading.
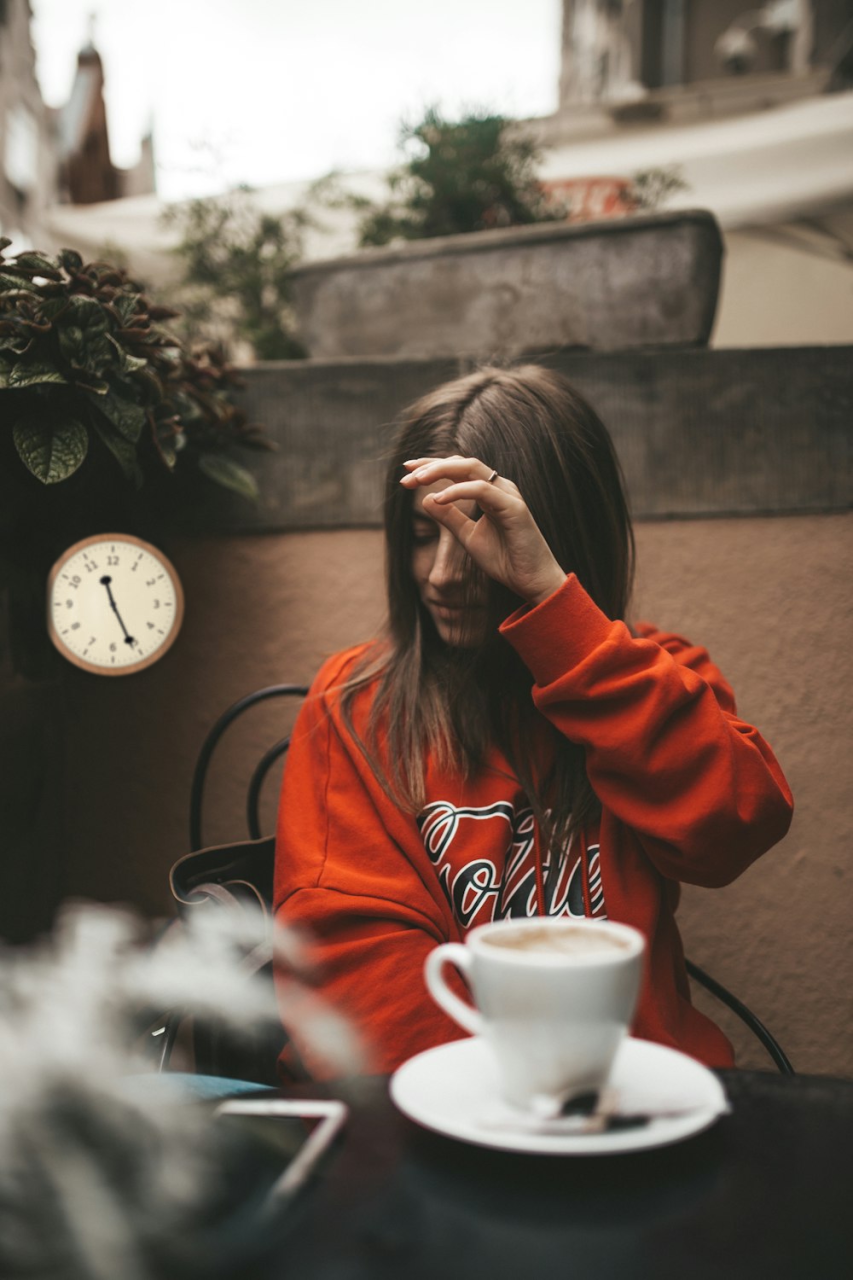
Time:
**11:26**
